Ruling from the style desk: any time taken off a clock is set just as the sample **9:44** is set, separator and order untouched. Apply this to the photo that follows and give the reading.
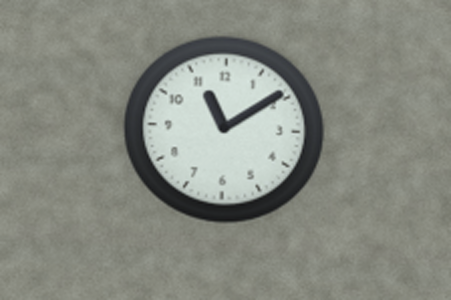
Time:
**11:09**
